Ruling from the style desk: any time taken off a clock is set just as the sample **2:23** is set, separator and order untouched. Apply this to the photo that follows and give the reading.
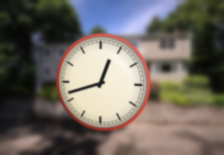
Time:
**12:42**
